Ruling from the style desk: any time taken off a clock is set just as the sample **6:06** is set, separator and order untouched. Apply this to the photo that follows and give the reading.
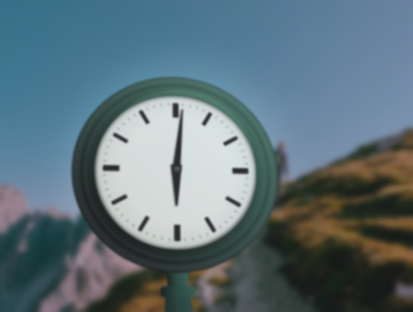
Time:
**6:01**
